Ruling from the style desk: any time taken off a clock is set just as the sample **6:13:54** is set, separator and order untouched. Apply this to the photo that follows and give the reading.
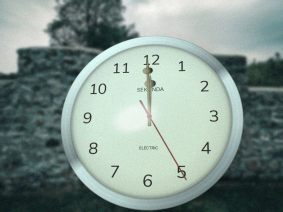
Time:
**11:59:25**
